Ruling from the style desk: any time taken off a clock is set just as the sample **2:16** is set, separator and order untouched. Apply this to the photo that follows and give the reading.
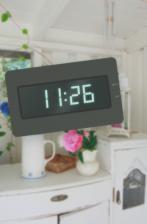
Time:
**11:26**
